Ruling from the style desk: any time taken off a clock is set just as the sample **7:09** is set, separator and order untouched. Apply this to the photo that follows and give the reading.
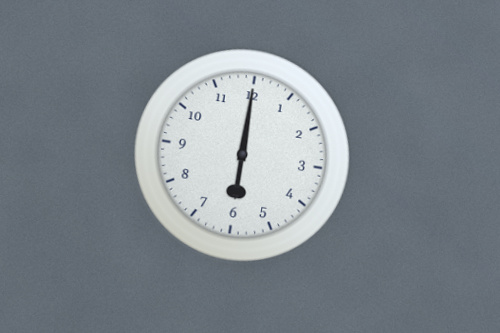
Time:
**6:00**
